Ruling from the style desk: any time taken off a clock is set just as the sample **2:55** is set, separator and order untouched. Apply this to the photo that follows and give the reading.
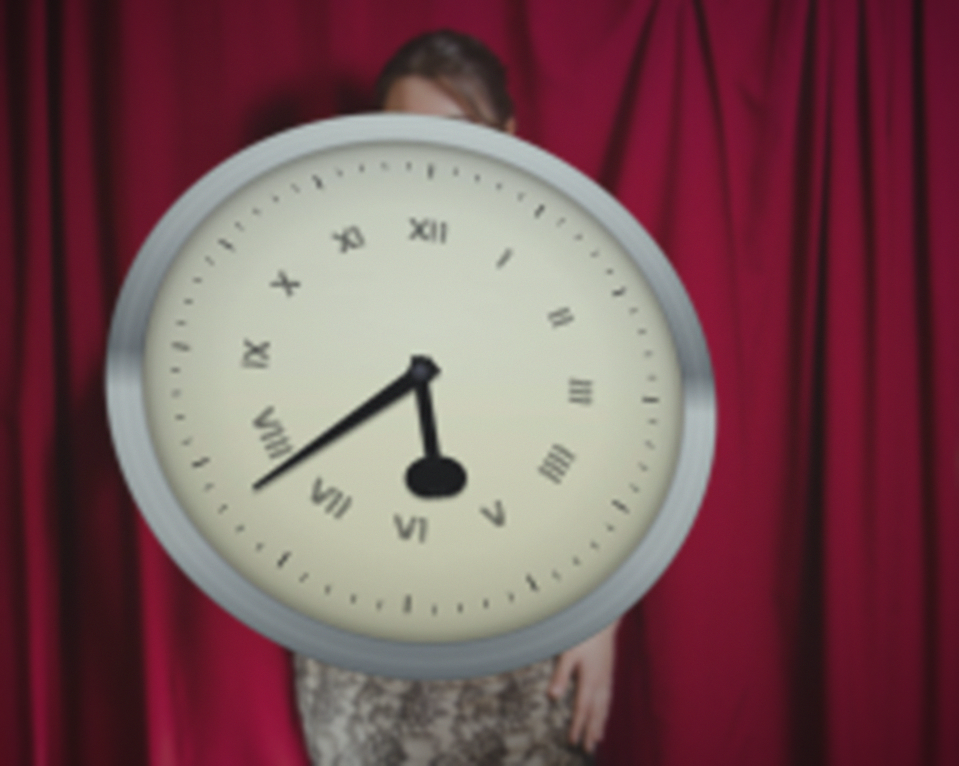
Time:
**5:38**
